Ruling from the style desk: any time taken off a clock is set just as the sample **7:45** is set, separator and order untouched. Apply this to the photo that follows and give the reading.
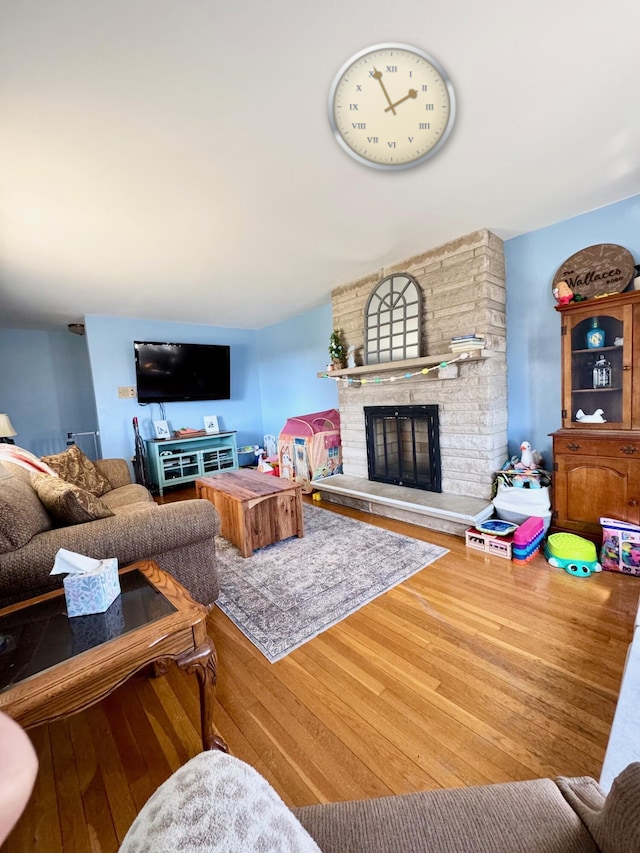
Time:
**1:56**
